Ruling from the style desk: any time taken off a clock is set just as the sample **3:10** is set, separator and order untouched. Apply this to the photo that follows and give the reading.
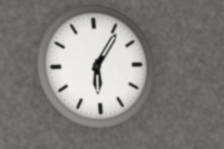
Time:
**6:06**
